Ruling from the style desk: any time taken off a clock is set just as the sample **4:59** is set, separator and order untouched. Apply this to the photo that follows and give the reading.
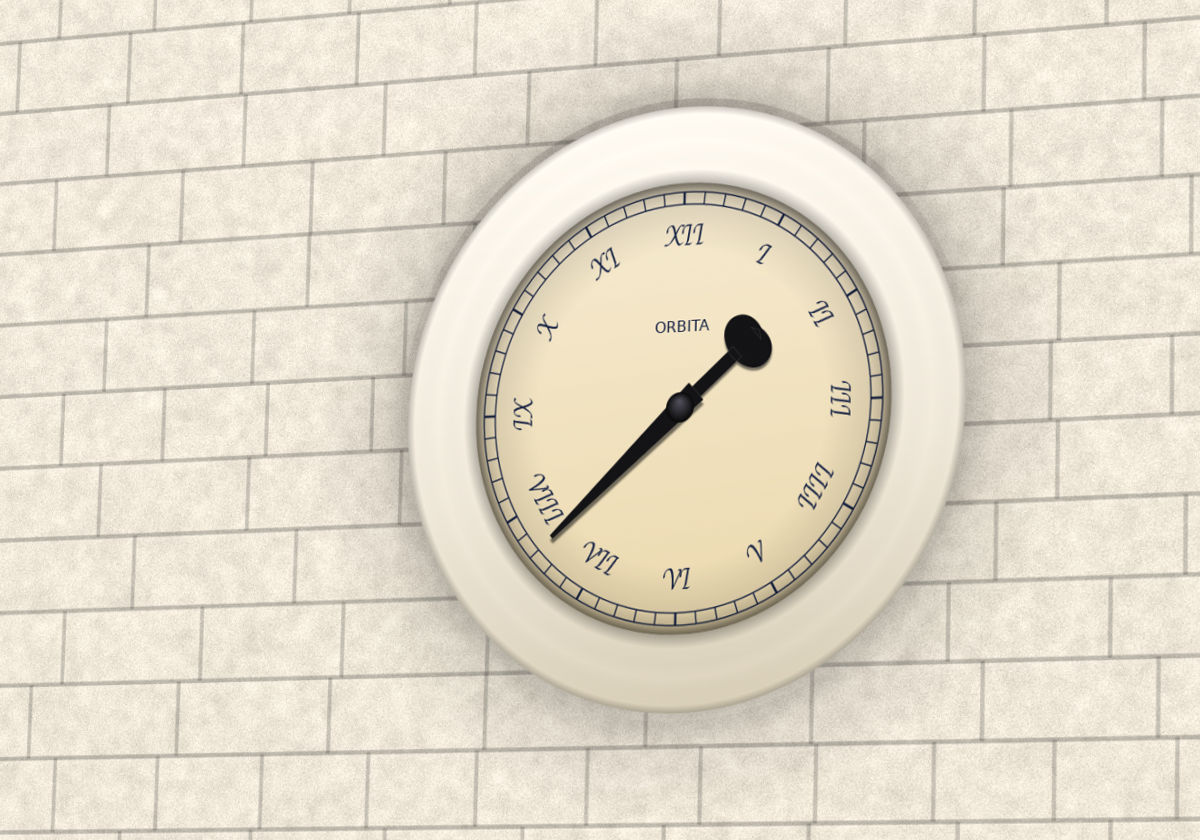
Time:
**1:38**
